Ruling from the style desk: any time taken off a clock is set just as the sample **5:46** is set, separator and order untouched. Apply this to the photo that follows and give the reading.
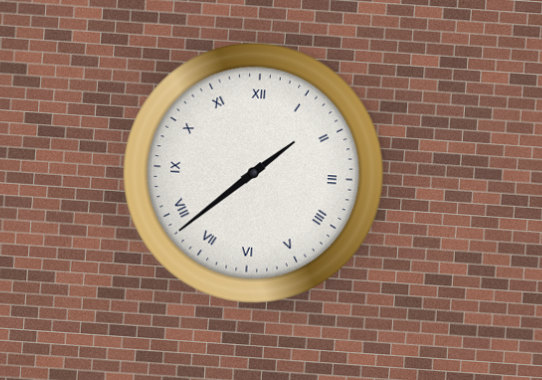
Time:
**1:38**
